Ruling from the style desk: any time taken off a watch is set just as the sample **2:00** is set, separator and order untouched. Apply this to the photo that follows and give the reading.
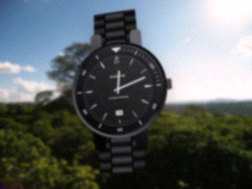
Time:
**12:12**
